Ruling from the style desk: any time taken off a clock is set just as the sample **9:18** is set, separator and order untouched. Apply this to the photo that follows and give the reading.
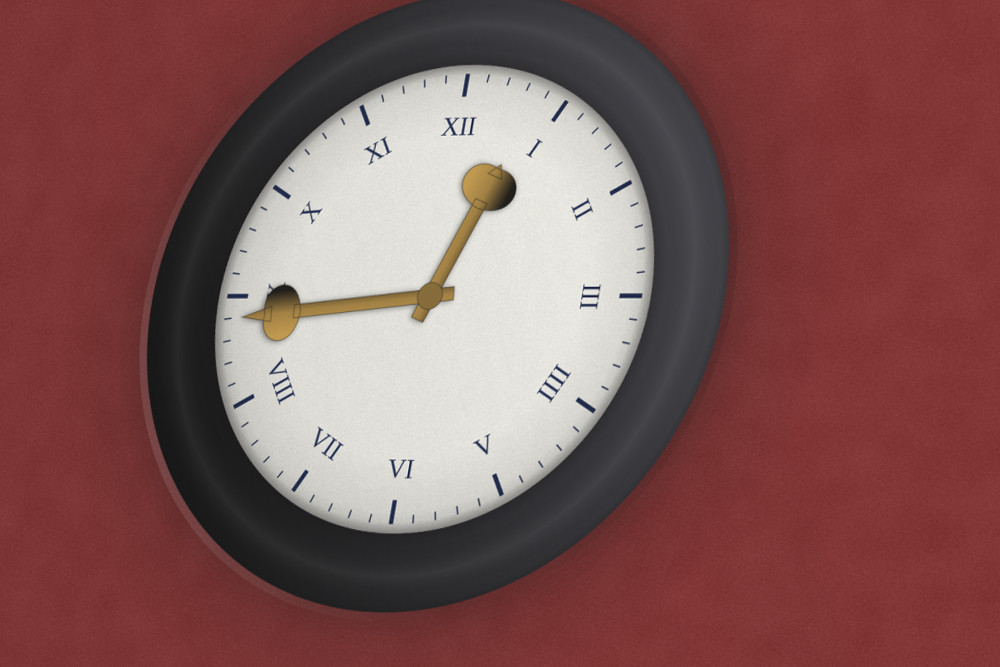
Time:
**12:44**
